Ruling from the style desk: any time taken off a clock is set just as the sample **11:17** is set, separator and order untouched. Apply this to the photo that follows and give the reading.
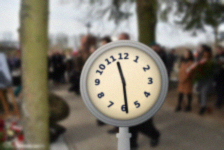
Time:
**11:29**
